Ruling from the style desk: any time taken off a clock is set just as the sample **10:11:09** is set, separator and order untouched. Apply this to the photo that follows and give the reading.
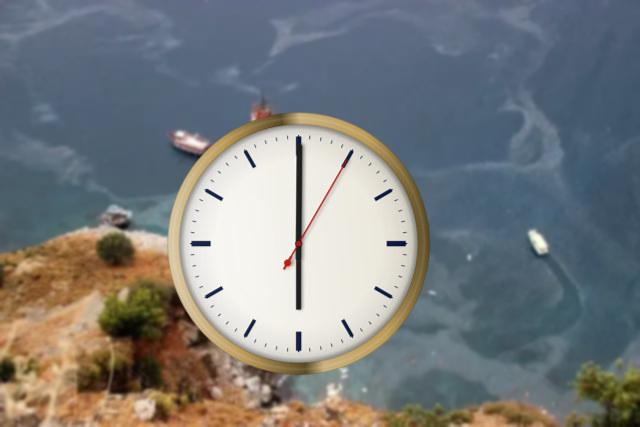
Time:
**6:00:05**
